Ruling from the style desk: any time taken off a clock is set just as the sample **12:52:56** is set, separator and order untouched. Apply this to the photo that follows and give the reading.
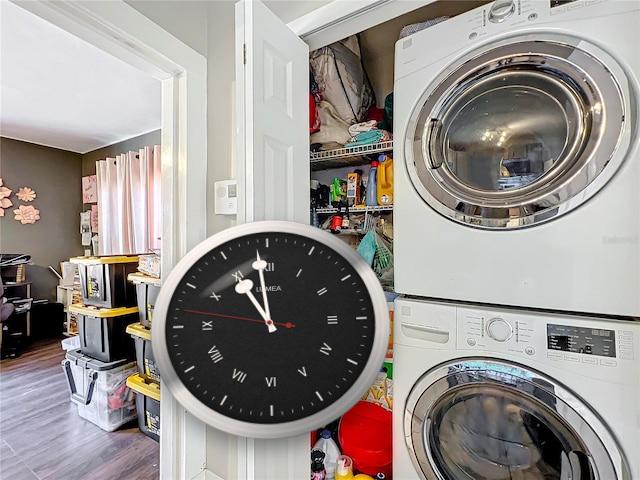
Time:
**10:58:47**
